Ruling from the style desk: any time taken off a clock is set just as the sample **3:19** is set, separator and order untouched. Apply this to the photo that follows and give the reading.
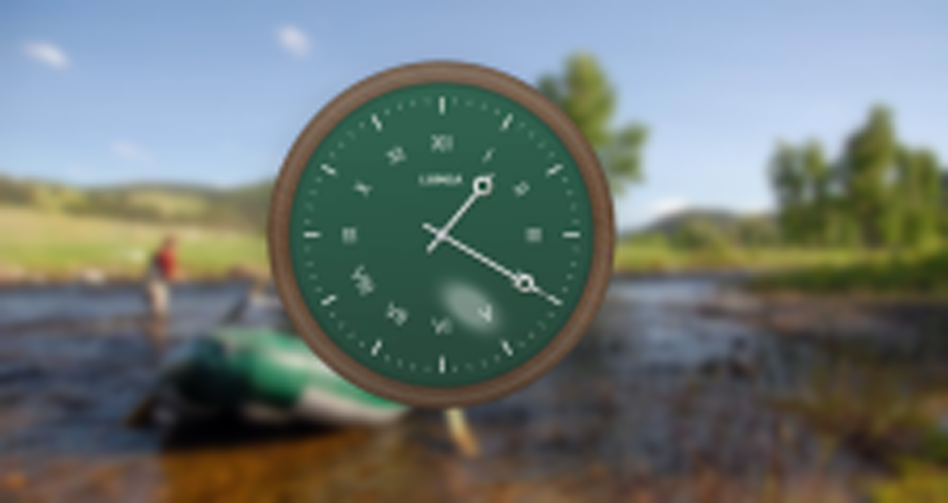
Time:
**1:20**
